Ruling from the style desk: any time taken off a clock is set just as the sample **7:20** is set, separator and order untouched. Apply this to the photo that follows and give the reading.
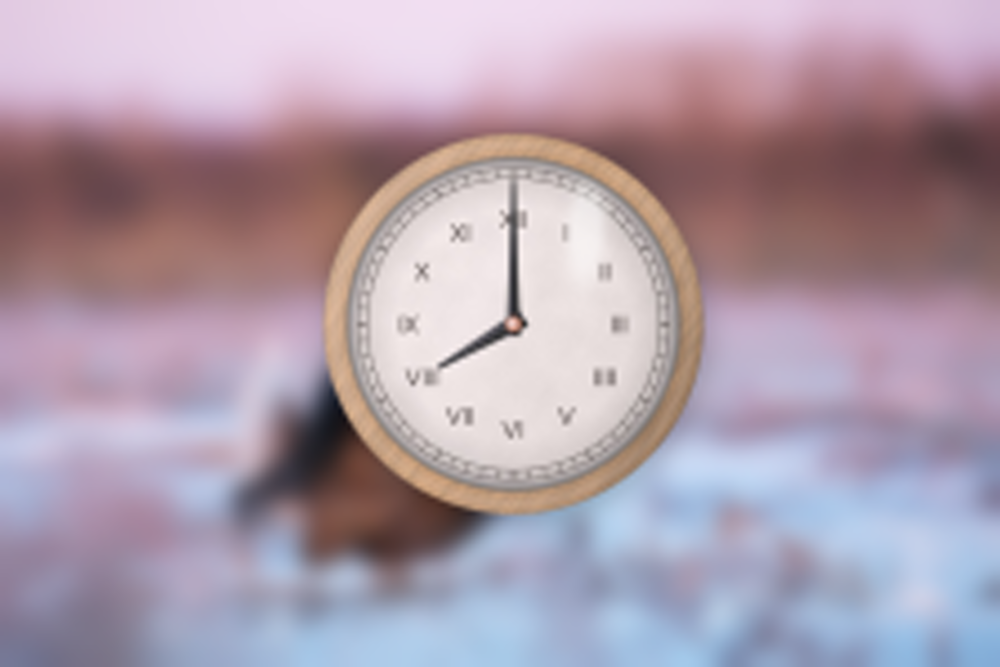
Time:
**8:00**
